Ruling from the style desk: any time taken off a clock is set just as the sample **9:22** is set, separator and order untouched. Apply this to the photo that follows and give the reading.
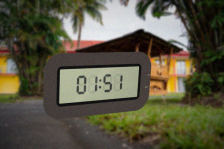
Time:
**1:51**
